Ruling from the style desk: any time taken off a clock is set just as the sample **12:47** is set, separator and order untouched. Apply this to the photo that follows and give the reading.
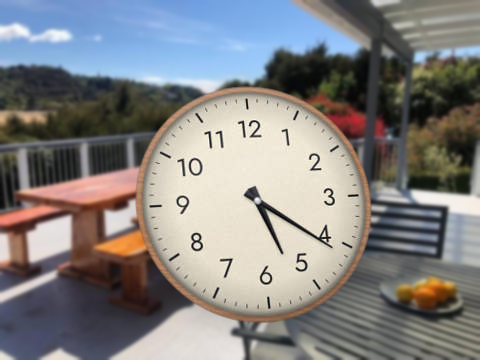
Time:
**5:21**
